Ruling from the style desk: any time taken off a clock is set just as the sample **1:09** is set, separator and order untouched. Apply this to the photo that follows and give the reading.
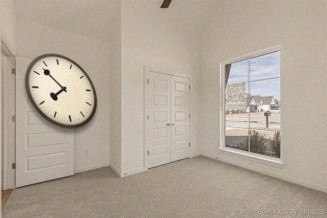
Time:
**7:53**
